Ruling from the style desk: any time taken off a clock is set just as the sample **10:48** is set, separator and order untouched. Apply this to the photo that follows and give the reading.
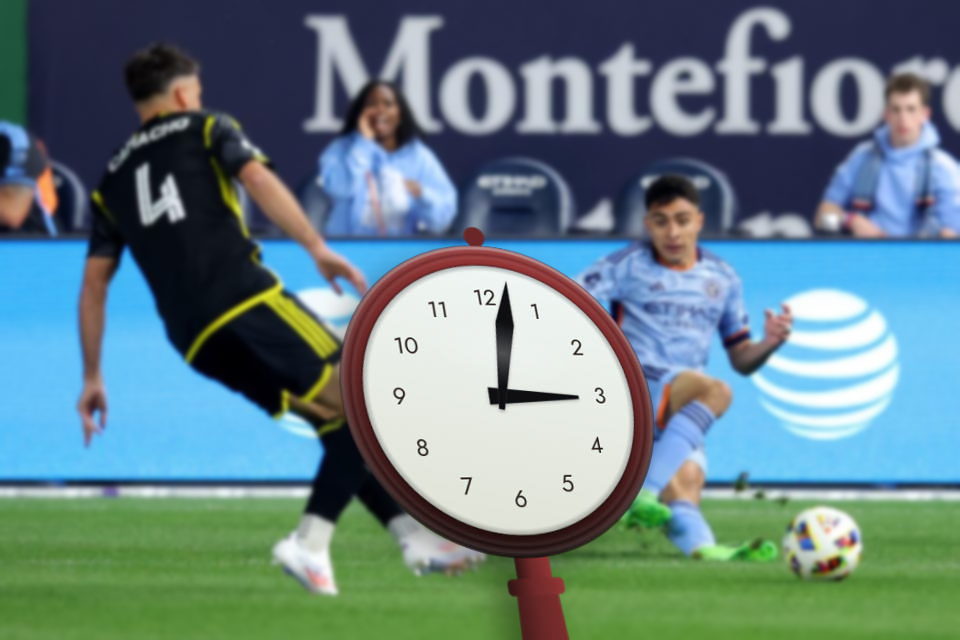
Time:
**3:02**
